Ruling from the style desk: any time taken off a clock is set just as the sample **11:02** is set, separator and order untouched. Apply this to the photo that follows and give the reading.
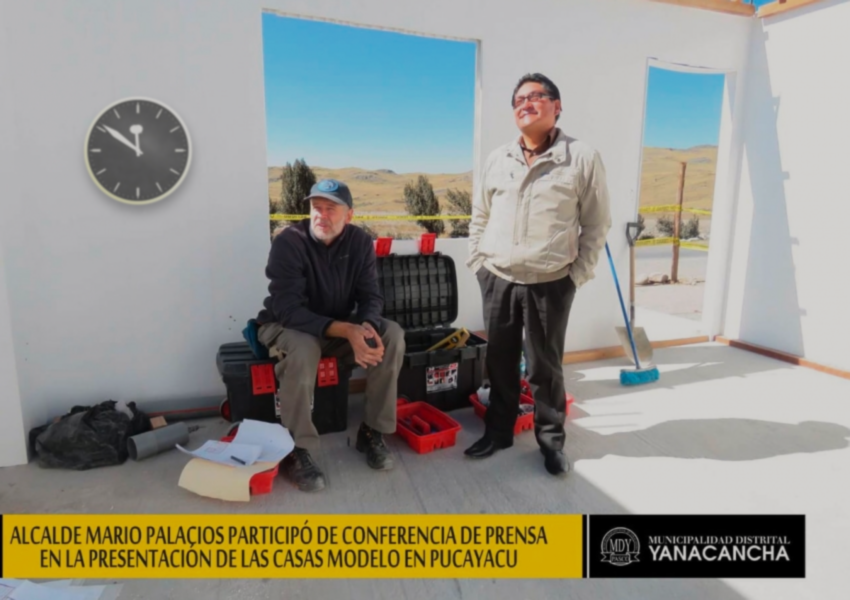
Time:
**11:51**
